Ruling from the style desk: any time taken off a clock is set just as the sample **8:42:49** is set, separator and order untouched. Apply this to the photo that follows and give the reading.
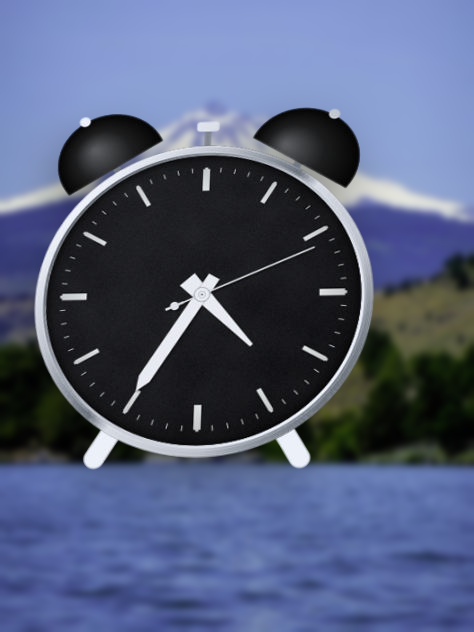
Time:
**4:35:11**
